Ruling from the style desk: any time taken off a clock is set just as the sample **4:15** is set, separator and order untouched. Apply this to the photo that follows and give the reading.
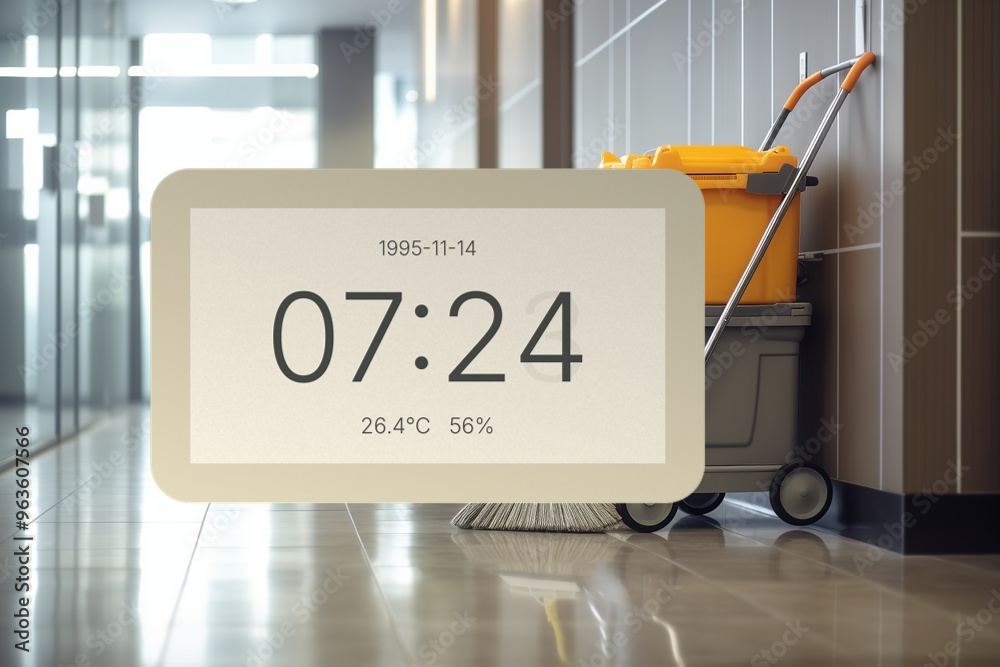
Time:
**7:24**
